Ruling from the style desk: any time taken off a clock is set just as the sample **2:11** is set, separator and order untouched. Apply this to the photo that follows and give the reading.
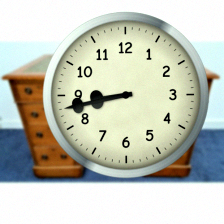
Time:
**8:43**
